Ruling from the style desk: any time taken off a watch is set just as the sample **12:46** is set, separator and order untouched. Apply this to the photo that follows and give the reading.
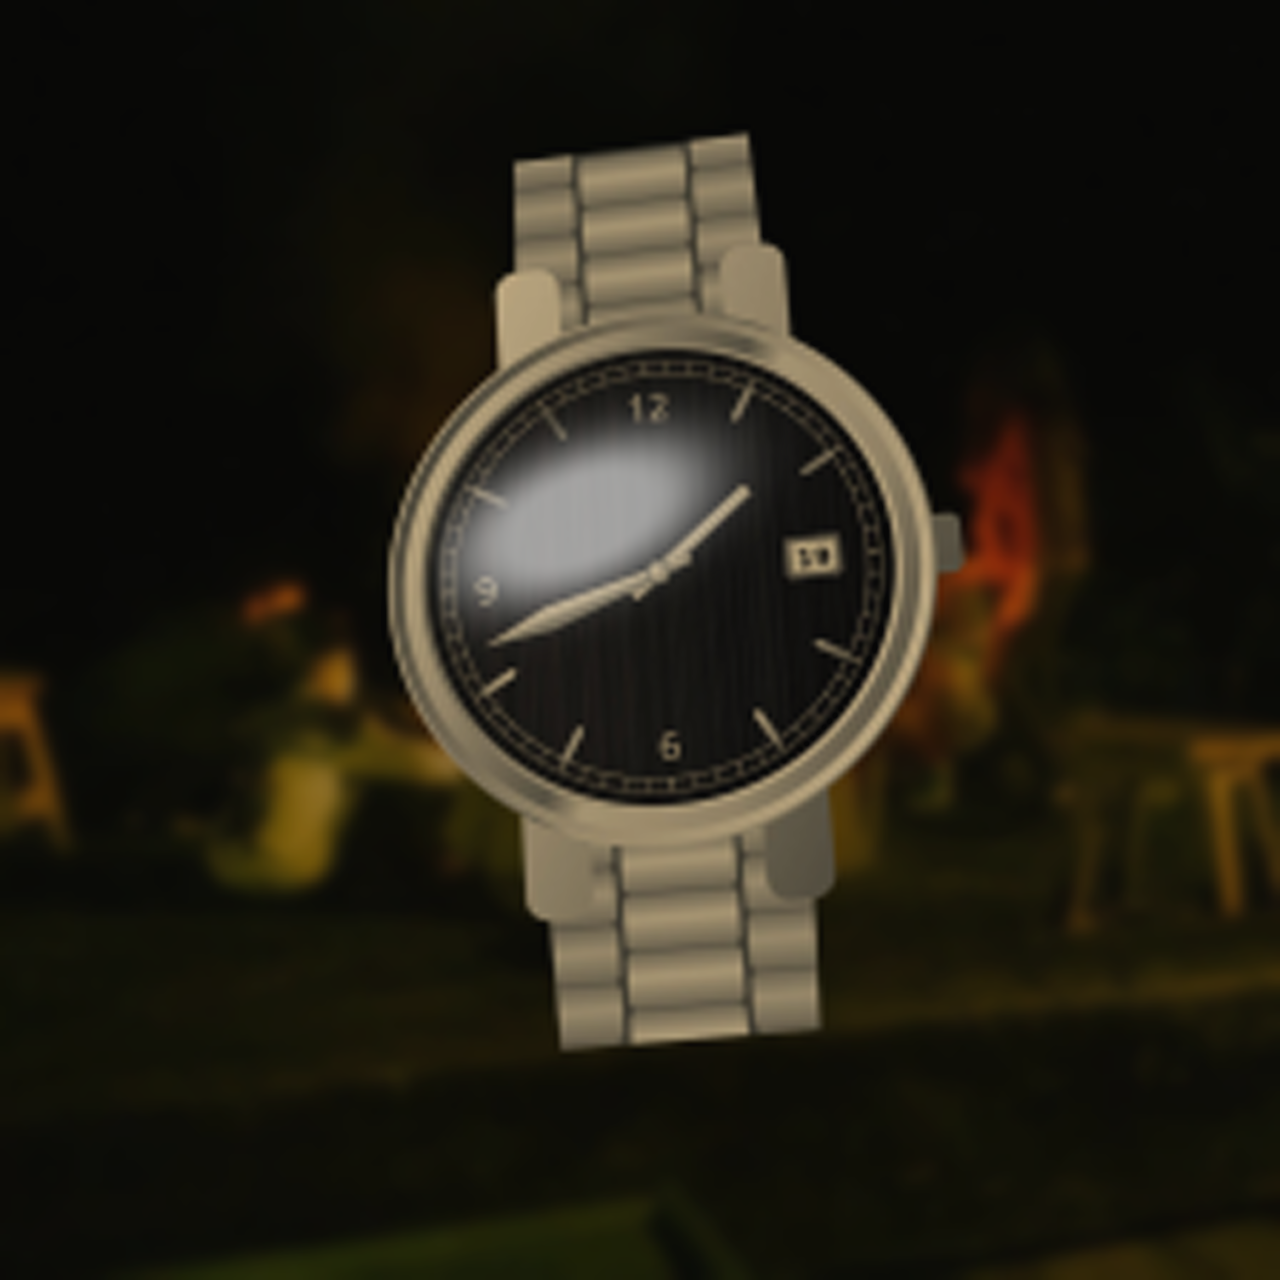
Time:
**1:42**
